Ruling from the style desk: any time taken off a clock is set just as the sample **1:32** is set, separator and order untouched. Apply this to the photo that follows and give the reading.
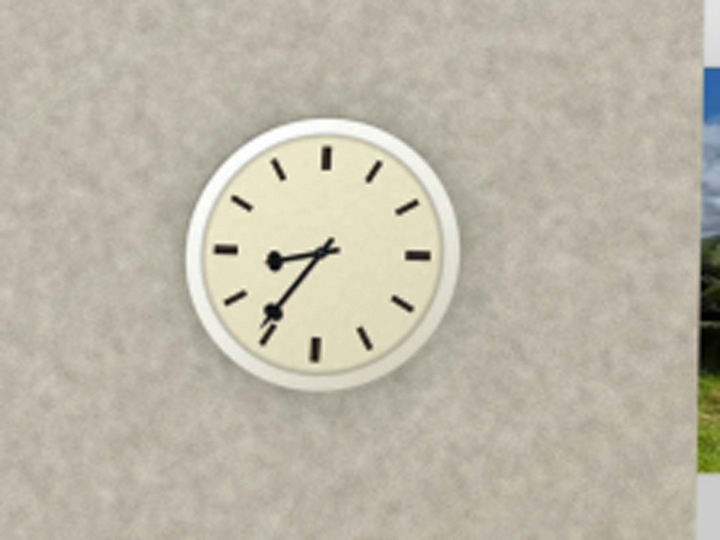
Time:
**8:36**
